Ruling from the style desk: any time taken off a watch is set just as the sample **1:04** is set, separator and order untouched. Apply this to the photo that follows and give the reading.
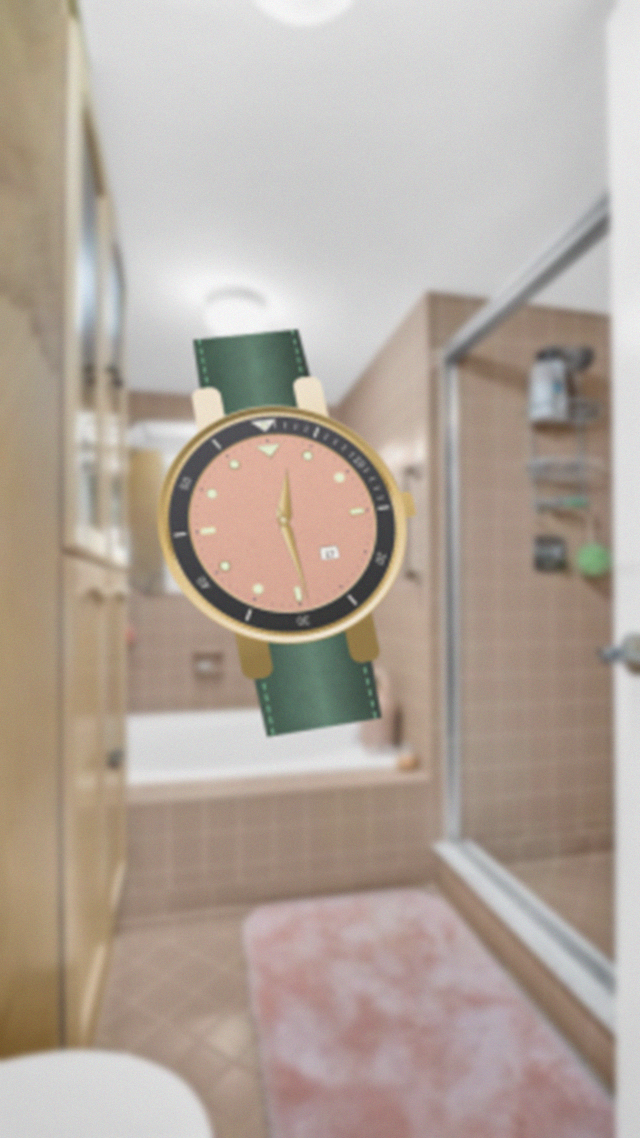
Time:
**12:29**
